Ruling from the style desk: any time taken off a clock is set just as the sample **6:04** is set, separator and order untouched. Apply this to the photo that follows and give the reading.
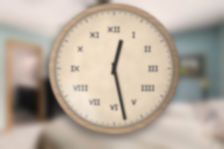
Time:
**12:28**
